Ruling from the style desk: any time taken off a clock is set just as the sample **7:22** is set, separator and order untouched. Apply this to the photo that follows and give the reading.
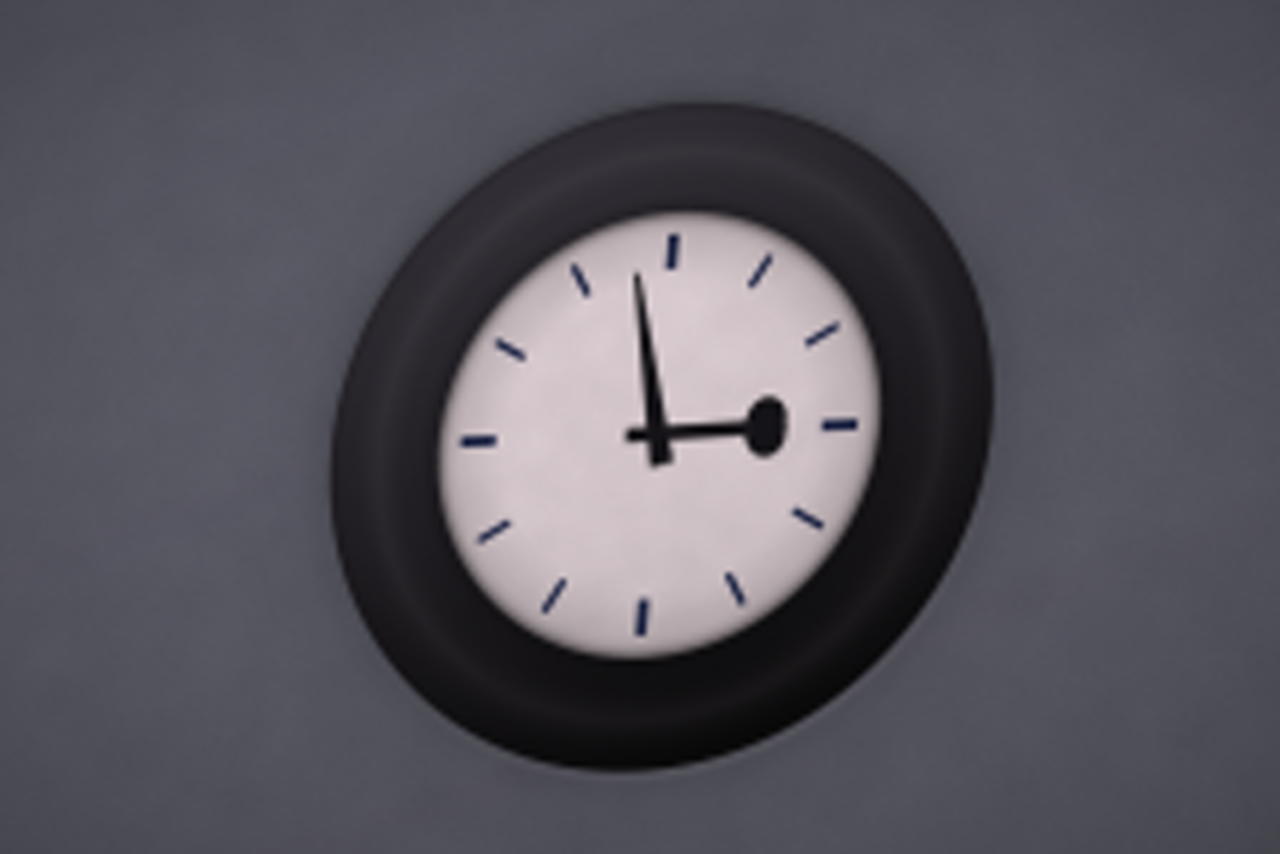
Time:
**2:58**
